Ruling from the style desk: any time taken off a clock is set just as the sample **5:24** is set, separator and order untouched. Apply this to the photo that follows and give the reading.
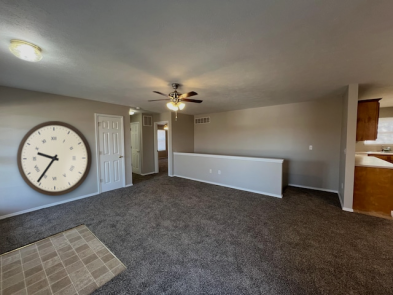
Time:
**9:36**
